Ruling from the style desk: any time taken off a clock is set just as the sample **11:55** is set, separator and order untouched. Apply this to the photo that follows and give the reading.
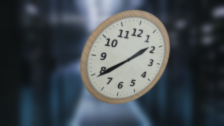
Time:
**1:39**
